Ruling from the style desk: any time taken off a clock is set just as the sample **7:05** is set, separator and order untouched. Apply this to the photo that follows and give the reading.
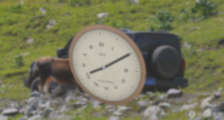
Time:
**8:10**
